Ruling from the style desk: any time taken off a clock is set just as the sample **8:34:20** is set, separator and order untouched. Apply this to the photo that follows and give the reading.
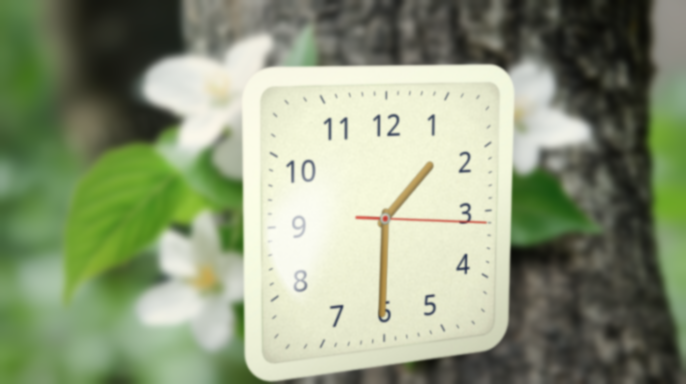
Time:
**1:30:16**
